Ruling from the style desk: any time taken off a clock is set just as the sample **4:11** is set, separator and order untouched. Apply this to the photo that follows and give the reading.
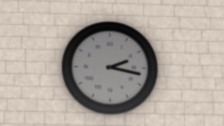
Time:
**2:17**
